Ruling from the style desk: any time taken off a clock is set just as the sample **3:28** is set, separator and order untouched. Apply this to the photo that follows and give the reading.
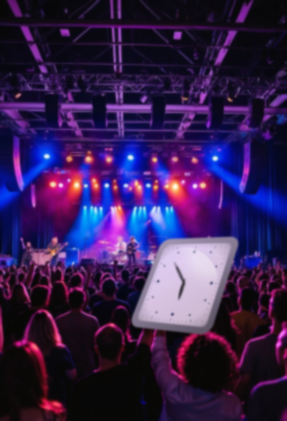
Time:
**5:53**
